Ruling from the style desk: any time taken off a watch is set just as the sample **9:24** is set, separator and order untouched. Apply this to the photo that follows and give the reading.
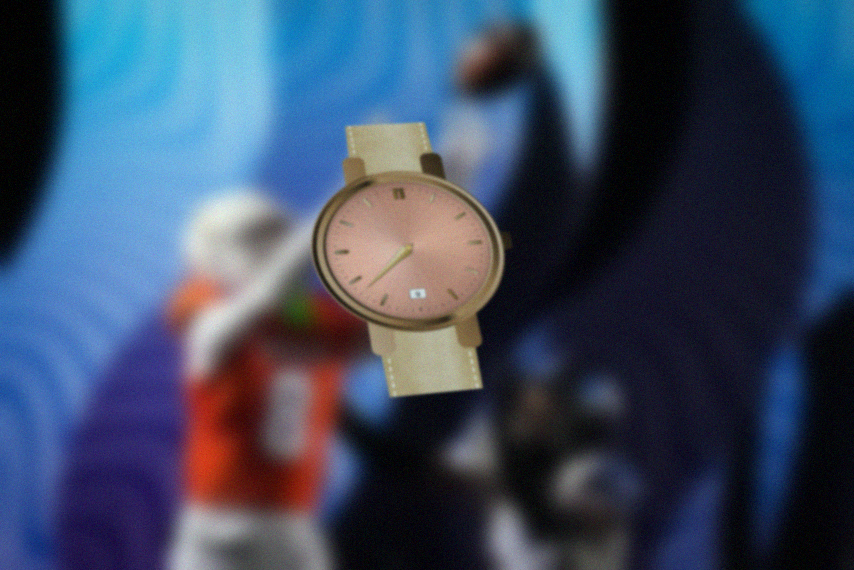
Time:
**7:38**
